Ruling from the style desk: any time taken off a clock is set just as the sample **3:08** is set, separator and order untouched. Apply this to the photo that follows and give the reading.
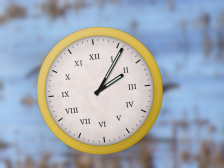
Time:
**2:06**
